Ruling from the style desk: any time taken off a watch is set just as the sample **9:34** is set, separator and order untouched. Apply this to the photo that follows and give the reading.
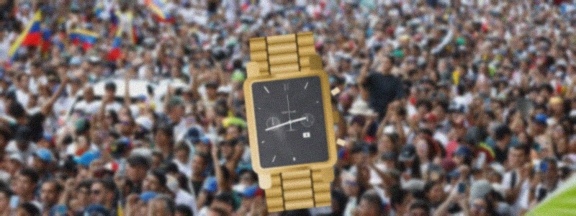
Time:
**2:43**
